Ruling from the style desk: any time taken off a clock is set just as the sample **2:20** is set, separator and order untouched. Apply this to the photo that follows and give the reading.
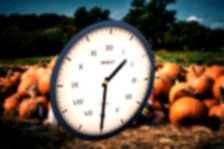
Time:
**1:30**
